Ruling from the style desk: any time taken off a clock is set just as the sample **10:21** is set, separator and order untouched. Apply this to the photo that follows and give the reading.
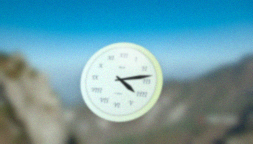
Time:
**4:13**
